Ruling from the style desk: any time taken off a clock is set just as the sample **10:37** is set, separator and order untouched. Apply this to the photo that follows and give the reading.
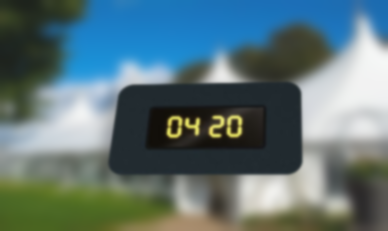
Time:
**4:20**
